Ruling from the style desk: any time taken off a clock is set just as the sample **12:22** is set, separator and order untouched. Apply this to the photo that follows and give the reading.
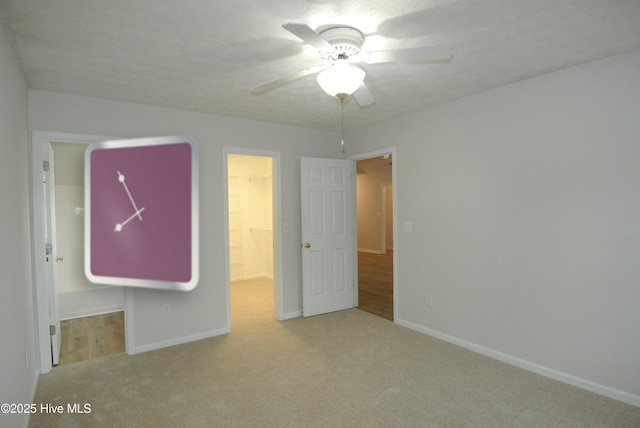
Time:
**7:55**
